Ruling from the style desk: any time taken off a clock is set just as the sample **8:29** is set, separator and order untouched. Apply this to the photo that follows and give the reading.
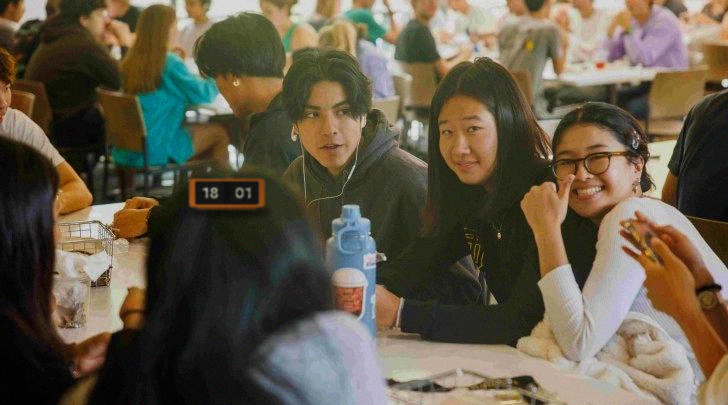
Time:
**18:01**
